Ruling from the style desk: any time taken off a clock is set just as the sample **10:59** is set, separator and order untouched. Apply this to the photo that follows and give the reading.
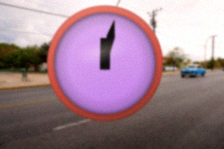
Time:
**12:02**
